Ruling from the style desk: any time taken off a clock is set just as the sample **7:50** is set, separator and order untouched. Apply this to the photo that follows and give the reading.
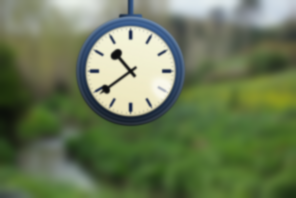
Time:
**10:39**
